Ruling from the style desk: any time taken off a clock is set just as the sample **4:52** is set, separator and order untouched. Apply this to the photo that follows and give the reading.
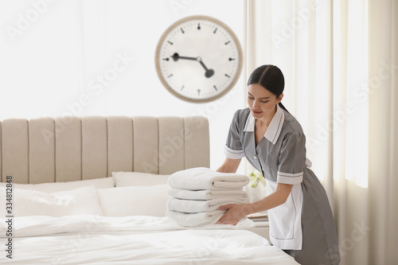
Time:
**4:46**
